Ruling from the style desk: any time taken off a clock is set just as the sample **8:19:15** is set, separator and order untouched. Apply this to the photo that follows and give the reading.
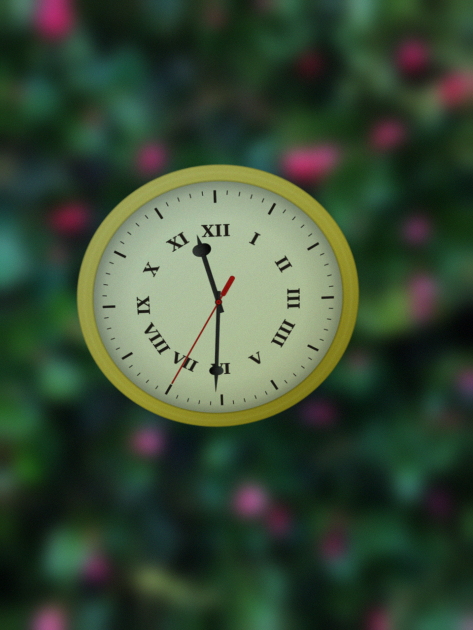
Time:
**11:30:35**
